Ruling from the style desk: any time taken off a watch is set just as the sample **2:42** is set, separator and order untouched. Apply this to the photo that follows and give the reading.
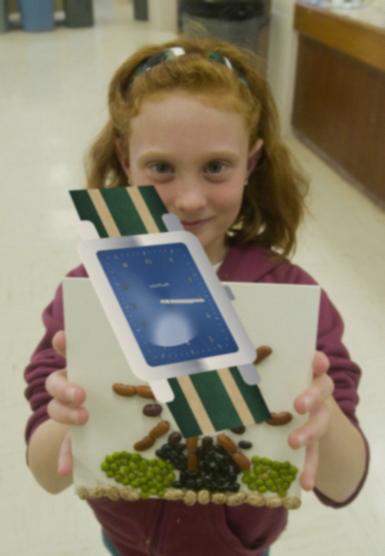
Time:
**3:16**
